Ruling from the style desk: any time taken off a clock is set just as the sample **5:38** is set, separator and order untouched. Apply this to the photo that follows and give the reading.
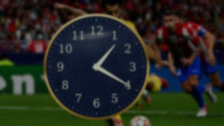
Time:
**1:20**
